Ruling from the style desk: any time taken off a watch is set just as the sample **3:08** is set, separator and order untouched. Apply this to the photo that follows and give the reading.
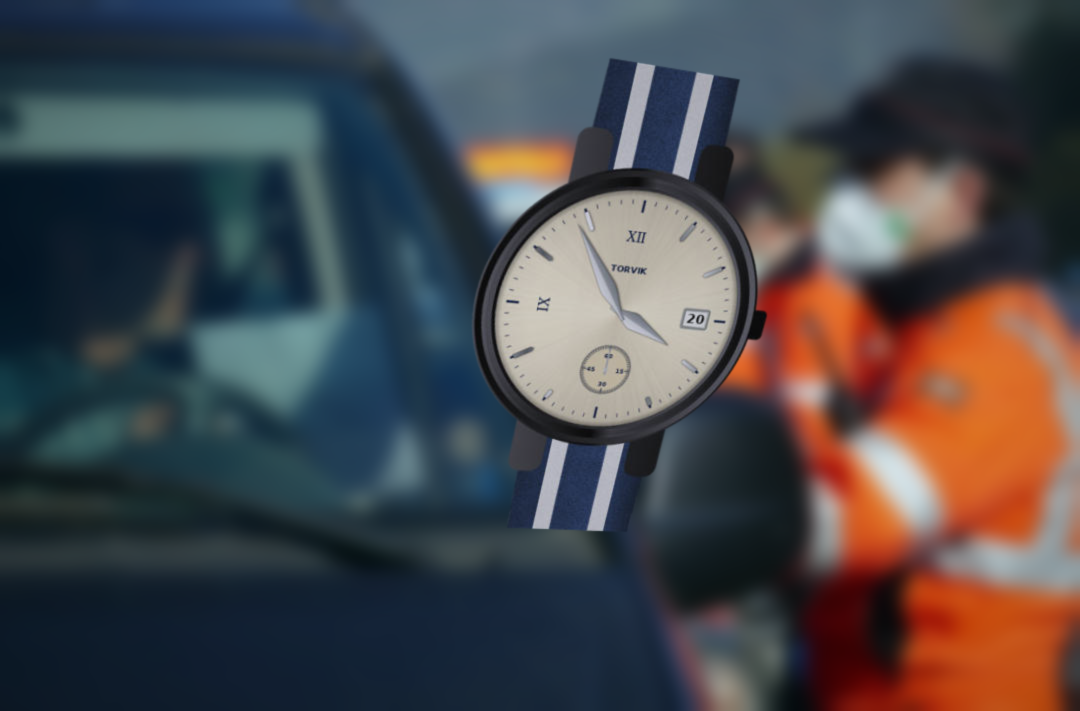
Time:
**3:54**
